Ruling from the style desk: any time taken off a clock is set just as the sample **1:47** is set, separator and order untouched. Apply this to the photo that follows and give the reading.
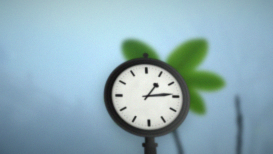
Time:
**1:14**
